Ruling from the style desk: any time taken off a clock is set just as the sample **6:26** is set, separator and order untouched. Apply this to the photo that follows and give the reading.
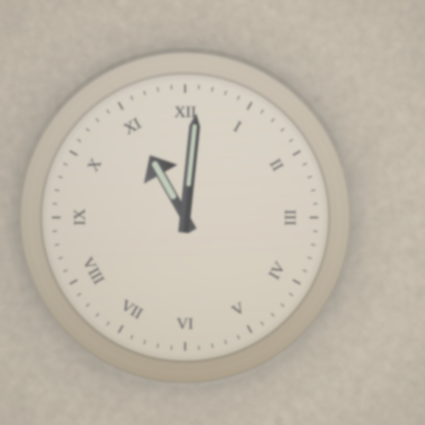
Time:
**11:01**
